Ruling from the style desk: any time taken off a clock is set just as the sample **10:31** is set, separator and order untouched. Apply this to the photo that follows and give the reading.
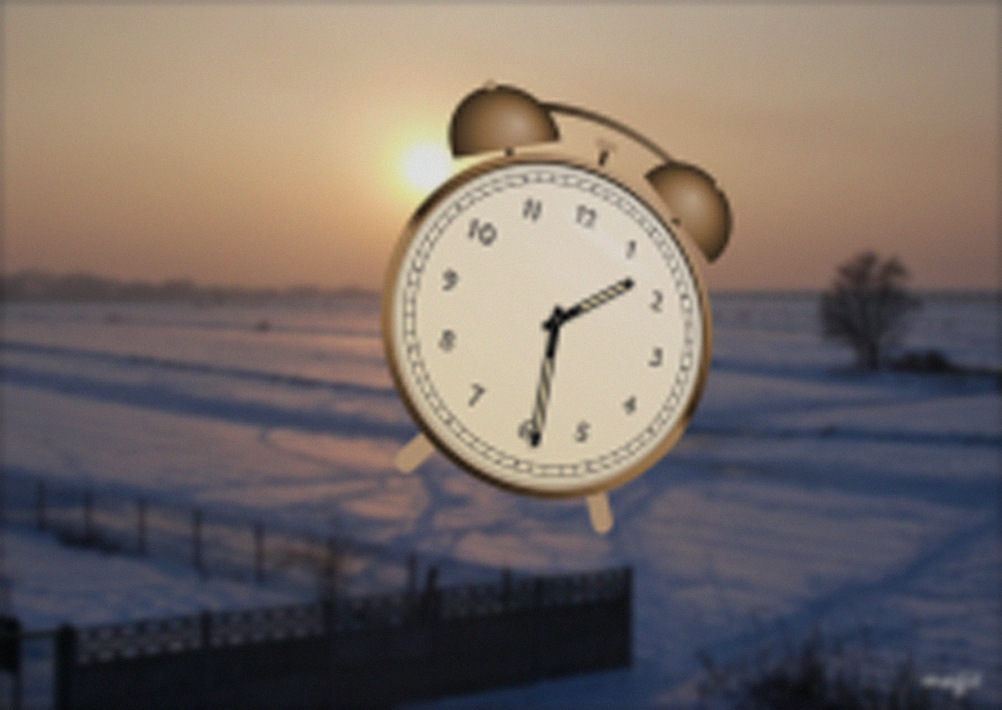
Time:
**1:29**
